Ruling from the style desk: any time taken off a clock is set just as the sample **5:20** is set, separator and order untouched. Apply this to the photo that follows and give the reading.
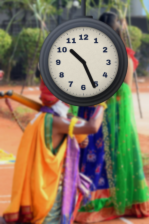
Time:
**10:26**
